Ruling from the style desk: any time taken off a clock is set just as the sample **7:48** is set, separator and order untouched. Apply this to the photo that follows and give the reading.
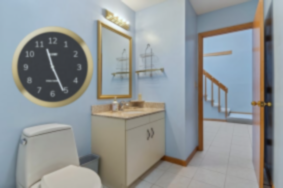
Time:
**11:26**
